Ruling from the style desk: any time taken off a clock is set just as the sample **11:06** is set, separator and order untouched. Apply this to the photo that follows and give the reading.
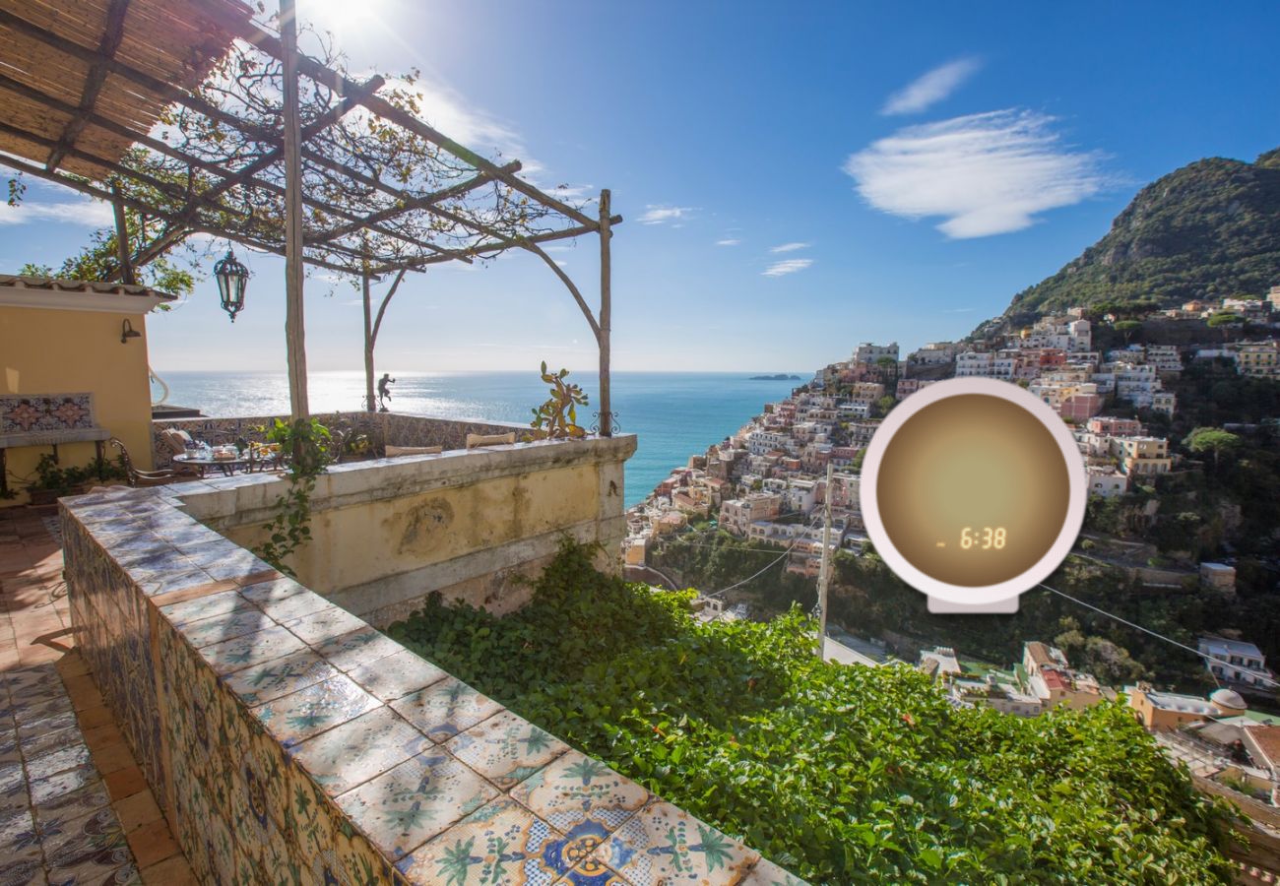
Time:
**6:38**
